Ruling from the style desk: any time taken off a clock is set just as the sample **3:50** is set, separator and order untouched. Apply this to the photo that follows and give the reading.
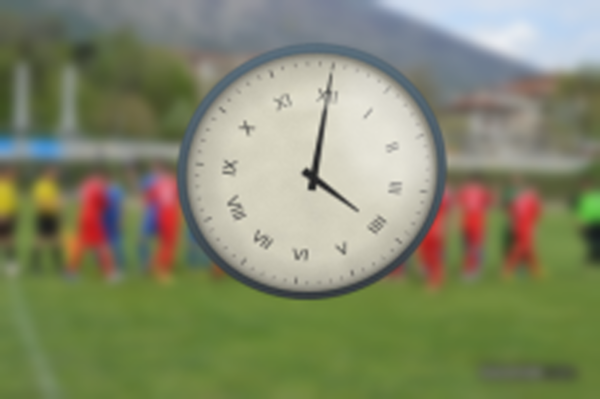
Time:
**4:00**
